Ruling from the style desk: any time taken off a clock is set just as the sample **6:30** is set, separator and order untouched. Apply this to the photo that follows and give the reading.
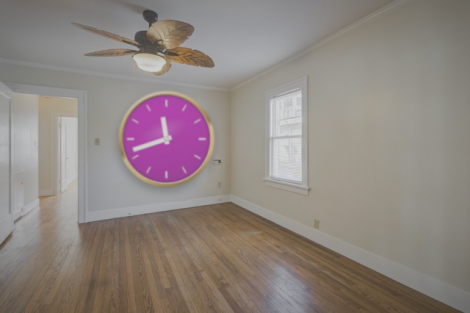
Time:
**11:42**
